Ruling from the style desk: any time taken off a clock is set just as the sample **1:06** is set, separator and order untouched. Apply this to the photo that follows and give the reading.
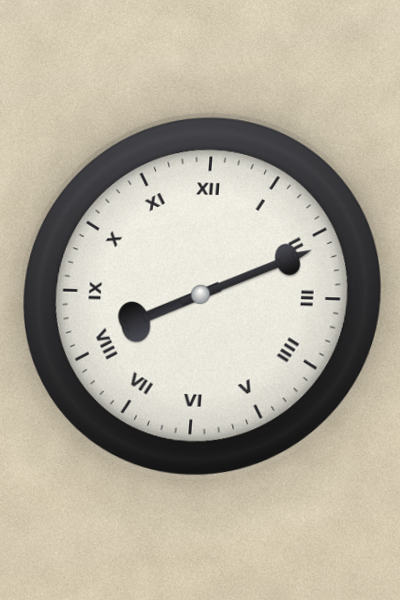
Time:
**8:11**
